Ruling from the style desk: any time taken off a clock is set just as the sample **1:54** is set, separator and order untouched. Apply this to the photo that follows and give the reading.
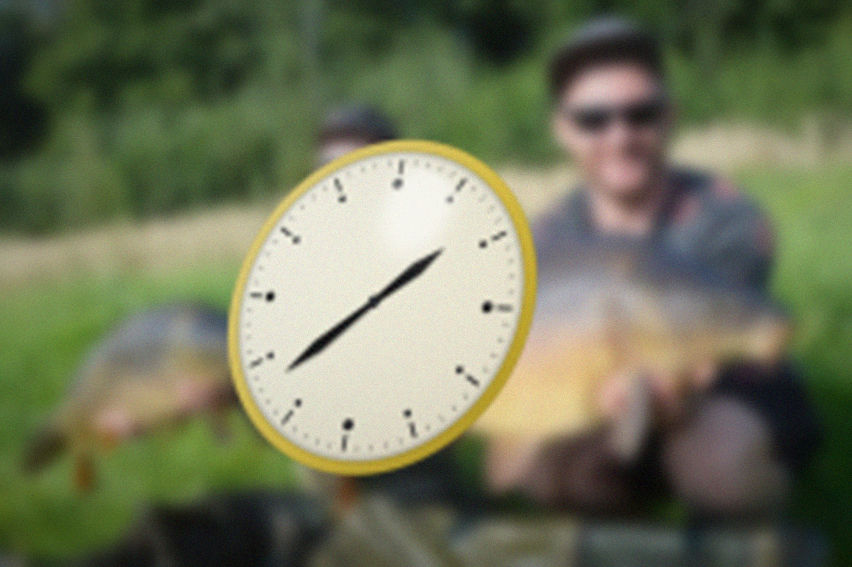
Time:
**1:38**
